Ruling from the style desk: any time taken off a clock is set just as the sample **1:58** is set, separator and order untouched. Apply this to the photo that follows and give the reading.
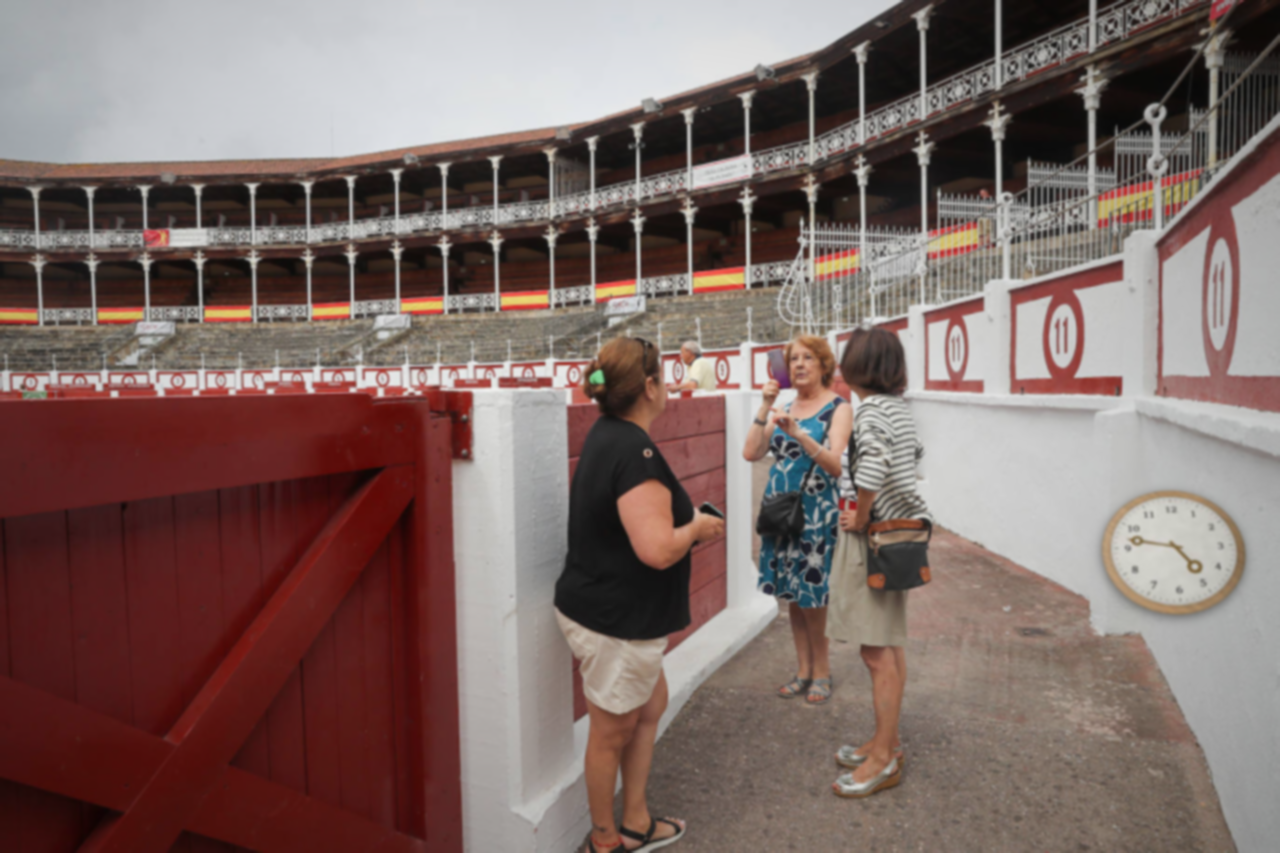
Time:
**4:47**
